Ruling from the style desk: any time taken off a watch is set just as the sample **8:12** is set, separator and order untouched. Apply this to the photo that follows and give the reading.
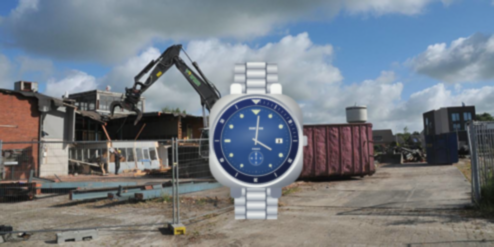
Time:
**4:01**
